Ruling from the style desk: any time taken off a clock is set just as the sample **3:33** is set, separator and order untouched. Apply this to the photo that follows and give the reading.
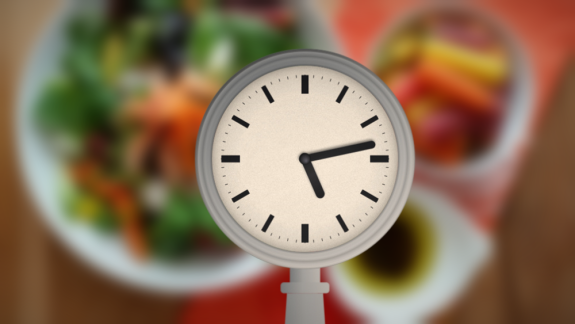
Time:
**5:13**
